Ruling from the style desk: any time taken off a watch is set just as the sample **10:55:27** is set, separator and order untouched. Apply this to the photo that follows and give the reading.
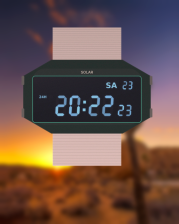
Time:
**20:22:23**
